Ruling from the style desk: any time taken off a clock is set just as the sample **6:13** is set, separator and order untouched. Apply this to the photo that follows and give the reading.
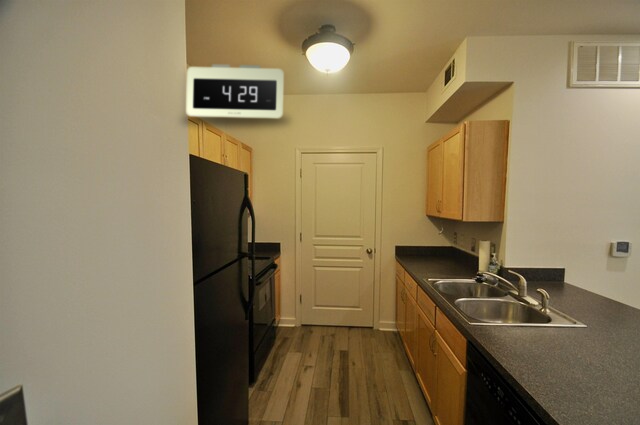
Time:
**4:29**
